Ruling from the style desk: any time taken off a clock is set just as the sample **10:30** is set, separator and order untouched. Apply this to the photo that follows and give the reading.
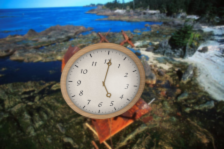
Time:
**5:01**
